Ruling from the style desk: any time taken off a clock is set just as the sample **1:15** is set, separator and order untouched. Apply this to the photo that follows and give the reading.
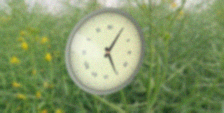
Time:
**5:05**
